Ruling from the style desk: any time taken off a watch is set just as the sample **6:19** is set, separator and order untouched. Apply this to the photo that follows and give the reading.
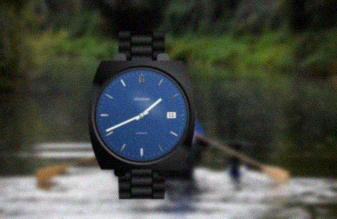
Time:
**1:41**
